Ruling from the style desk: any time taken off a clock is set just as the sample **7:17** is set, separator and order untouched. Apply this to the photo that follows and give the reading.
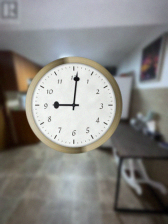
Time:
**9:01**
